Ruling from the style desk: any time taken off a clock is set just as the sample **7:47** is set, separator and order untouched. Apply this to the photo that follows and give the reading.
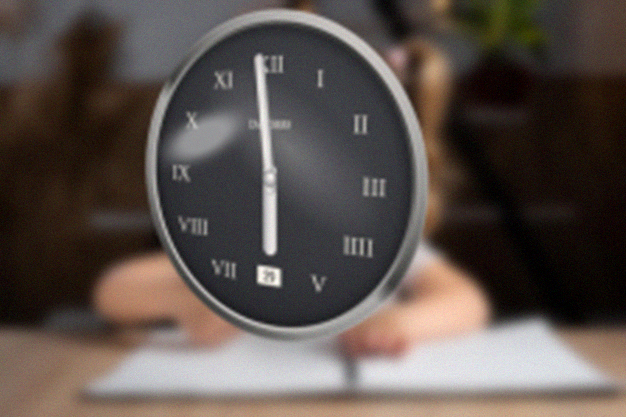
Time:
**5:59**
